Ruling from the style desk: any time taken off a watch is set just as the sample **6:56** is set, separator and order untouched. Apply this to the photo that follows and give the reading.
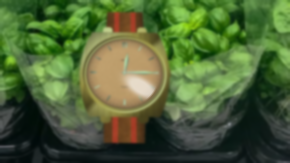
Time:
**12:15**
